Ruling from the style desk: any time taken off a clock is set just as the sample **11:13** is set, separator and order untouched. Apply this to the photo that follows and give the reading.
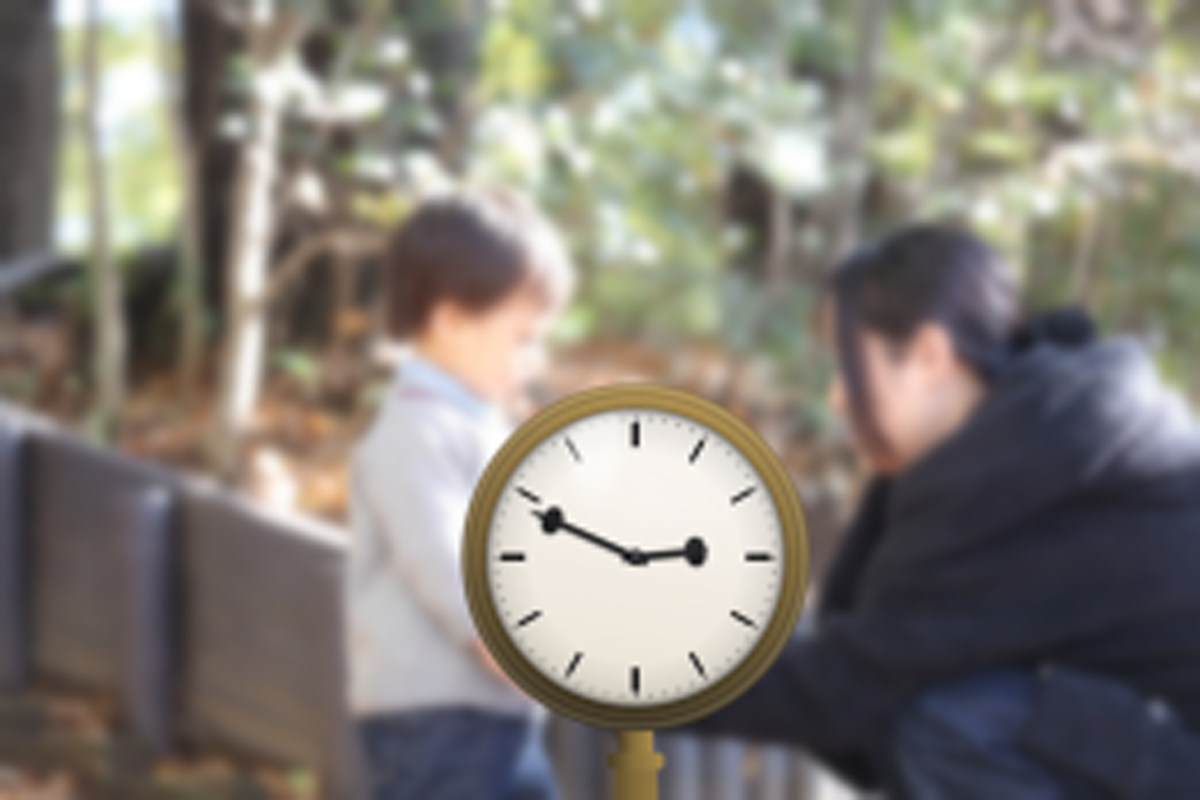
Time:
**2:49**
